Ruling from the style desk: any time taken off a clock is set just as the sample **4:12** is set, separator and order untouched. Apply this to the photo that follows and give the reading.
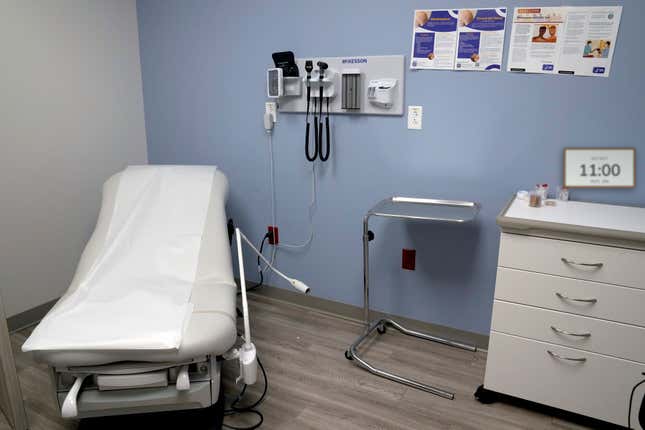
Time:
**11:00**
